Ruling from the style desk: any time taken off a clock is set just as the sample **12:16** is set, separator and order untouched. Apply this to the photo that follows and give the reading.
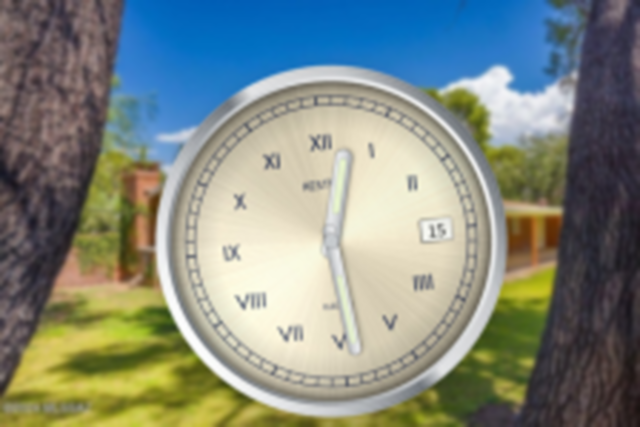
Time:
**12:29**
